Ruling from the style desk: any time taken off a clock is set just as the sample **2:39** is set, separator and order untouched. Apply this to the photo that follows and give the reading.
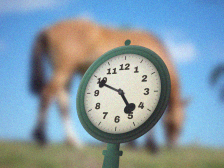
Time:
**4:49**
